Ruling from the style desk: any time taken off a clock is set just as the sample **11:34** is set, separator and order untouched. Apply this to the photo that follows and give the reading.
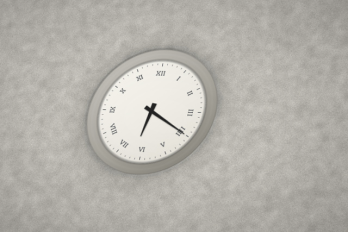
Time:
**6:20**
